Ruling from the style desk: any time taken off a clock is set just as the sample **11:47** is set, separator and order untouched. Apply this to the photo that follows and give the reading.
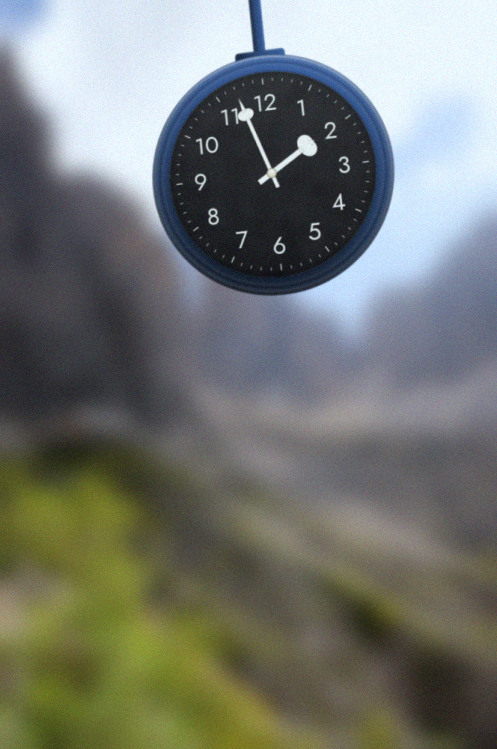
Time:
**1:57**
